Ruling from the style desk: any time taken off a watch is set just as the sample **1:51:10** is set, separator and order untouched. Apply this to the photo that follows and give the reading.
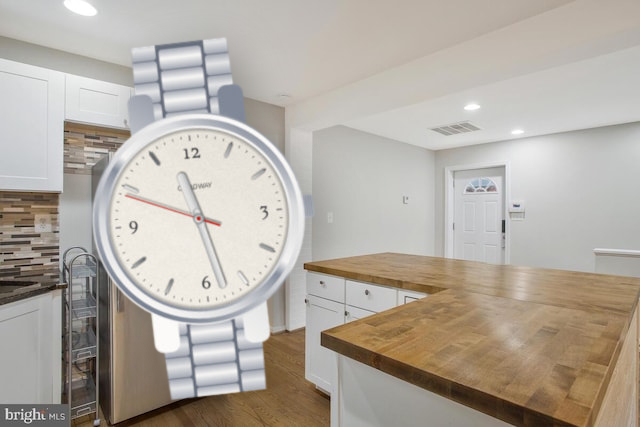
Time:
**11:27:49**
